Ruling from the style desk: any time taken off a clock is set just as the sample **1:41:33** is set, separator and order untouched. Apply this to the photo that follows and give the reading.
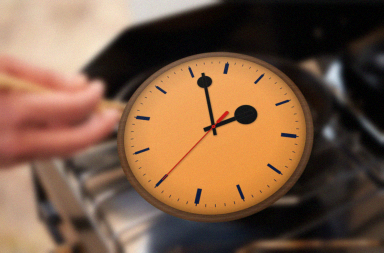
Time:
**1:56:35**
